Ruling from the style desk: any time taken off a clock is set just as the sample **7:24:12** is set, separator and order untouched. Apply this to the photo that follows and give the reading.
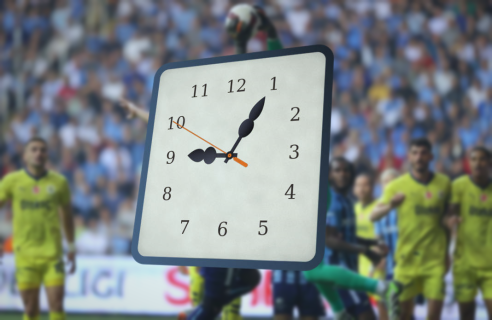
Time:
**9:04:50**
